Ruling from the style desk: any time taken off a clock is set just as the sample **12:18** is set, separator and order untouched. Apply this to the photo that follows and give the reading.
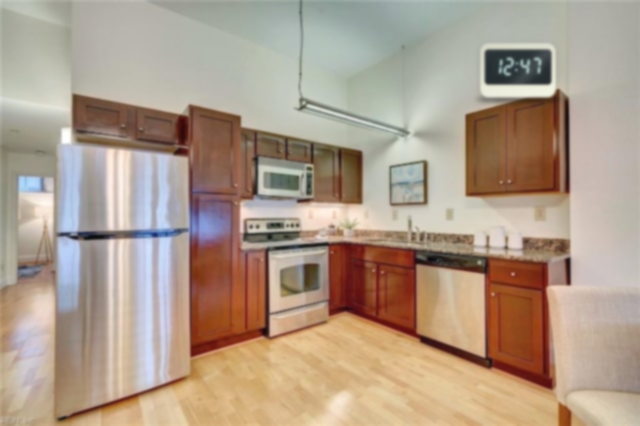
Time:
**12:47**
